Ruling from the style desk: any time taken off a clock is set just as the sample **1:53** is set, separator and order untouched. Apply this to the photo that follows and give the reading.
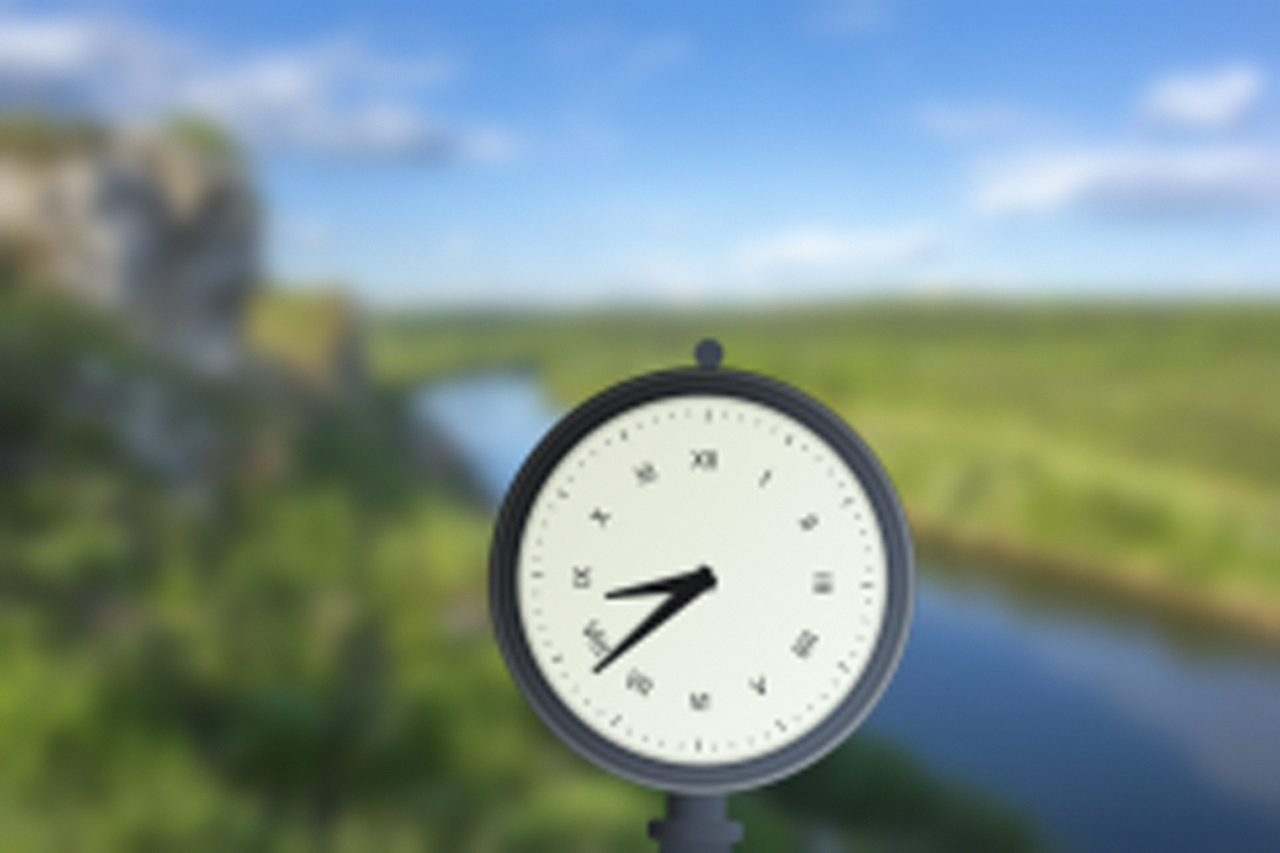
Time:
**8:38**
